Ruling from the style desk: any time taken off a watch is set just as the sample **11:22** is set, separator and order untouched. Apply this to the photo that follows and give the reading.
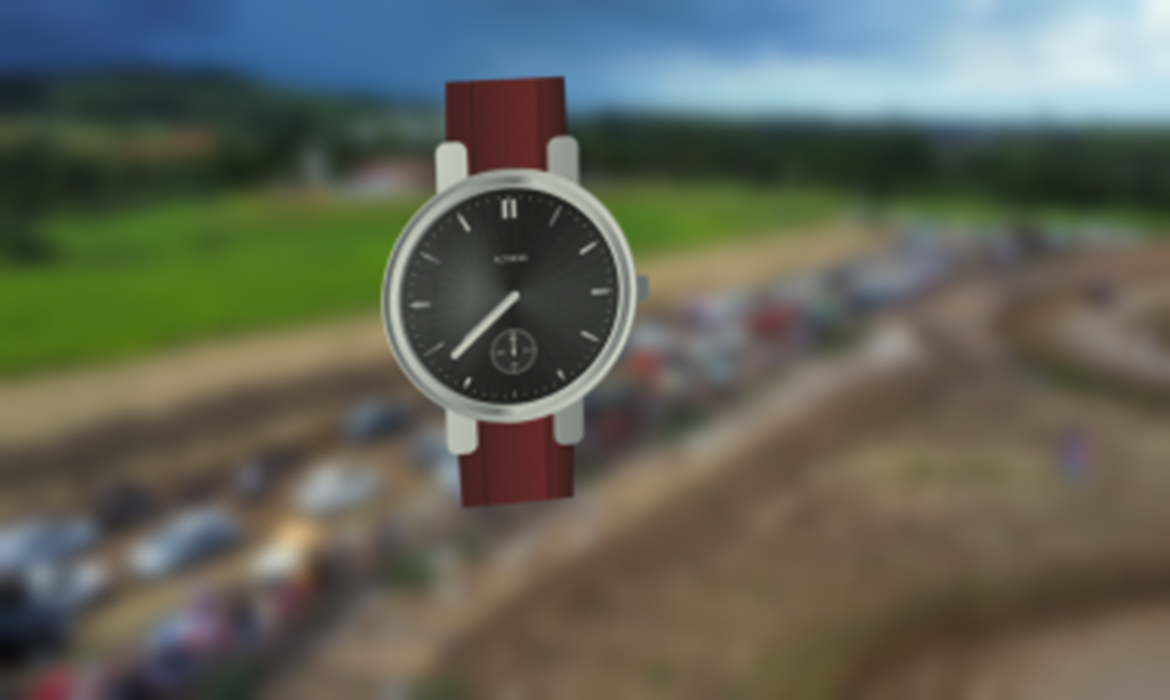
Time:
**7:38**
